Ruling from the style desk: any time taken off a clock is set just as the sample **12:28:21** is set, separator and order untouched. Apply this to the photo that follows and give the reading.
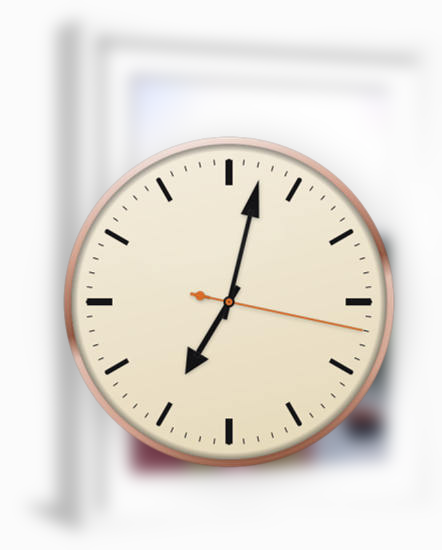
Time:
**7:02:17**
